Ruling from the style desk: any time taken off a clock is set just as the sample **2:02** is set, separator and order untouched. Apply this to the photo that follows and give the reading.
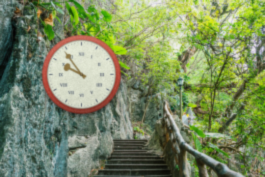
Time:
**9:54**
